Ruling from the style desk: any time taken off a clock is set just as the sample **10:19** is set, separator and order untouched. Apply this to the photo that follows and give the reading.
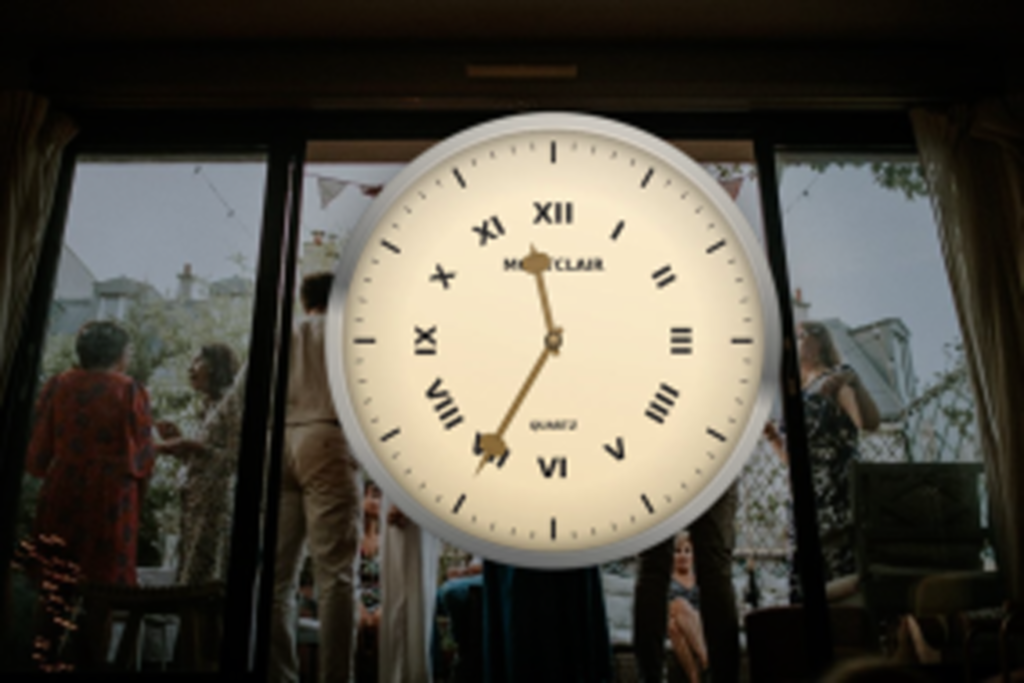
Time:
**11:35**
